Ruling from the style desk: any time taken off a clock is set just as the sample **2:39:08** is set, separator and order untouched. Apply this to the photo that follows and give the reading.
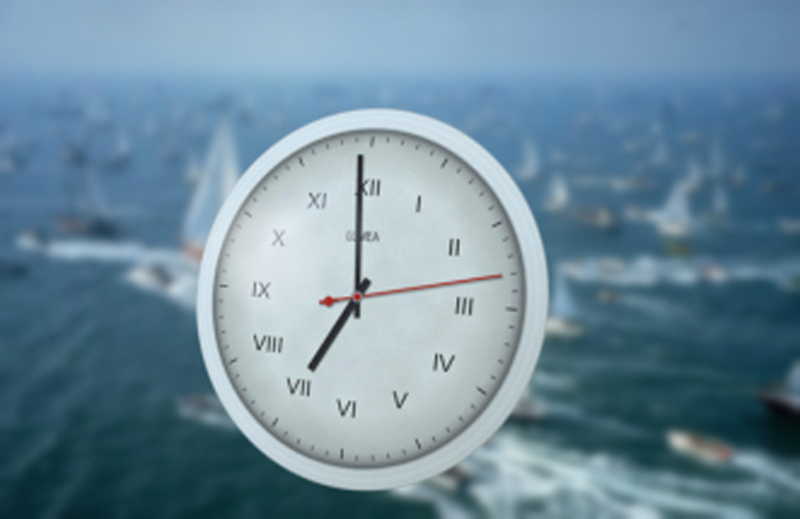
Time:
**6:59:13**
